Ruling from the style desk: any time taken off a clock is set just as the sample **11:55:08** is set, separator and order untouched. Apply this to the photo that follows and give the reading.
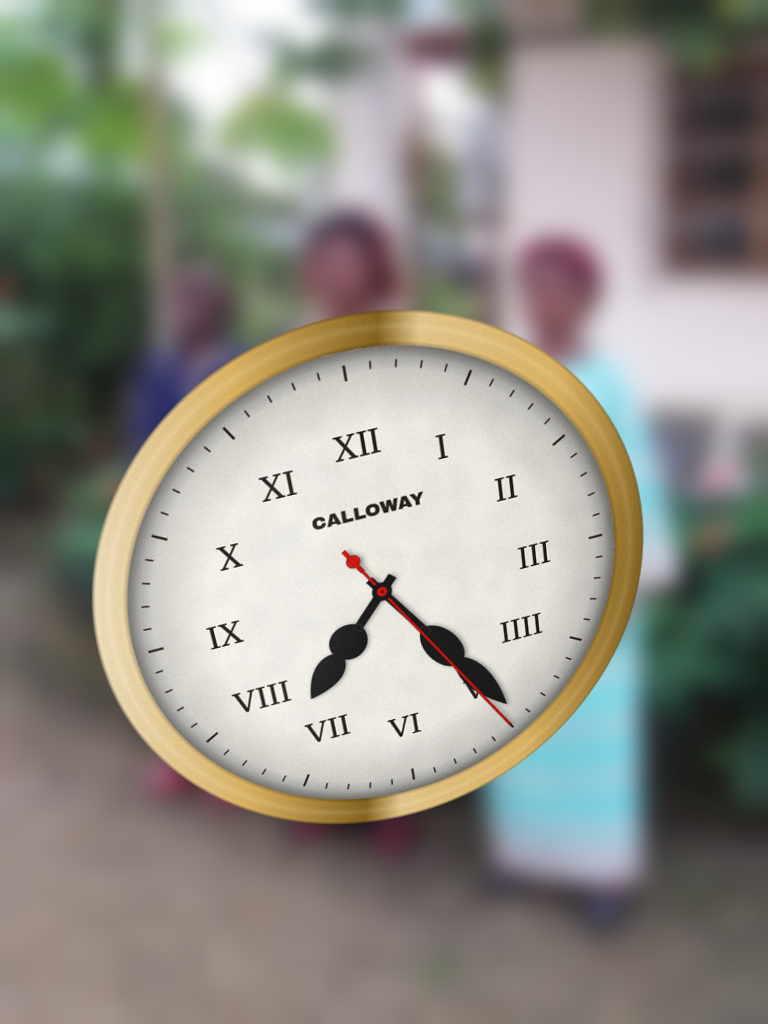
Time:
**7:24:25**
